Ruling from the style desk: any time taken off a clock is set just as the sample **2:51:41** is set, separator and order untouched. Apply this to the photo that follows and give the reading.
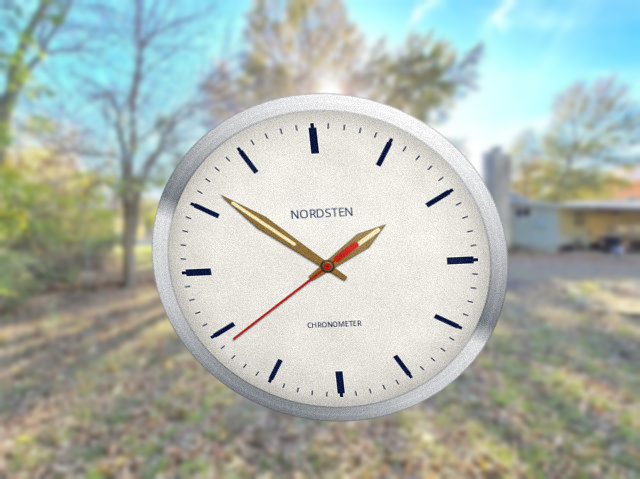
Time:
**1:51:39**
